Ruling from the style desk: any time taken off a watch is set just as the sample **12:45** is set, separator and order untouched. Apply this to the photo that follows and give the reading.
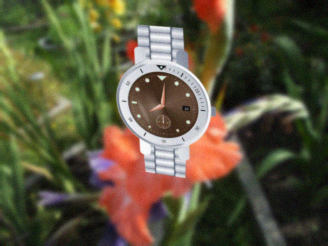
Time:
**8:01**
